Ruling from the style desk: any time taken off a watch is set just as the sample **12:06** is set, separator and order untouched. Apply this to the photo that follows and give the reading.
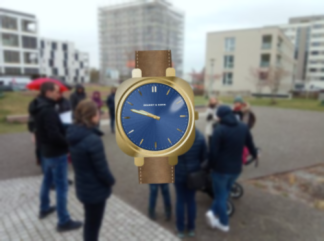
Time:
**9:48**
